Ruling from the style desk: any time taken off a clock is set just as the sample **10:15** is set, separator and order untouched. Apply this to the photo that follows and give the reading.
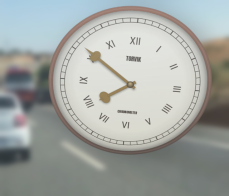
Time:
**7:51**
